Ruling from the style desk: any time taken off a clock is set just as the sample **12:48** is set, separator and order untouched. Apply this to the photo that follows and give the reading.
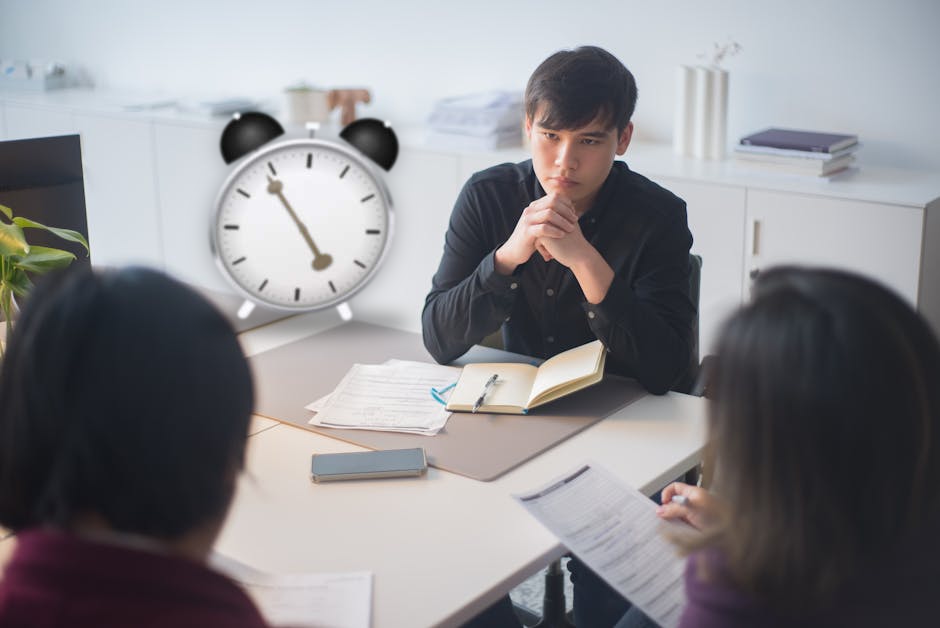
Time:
**4:54**
